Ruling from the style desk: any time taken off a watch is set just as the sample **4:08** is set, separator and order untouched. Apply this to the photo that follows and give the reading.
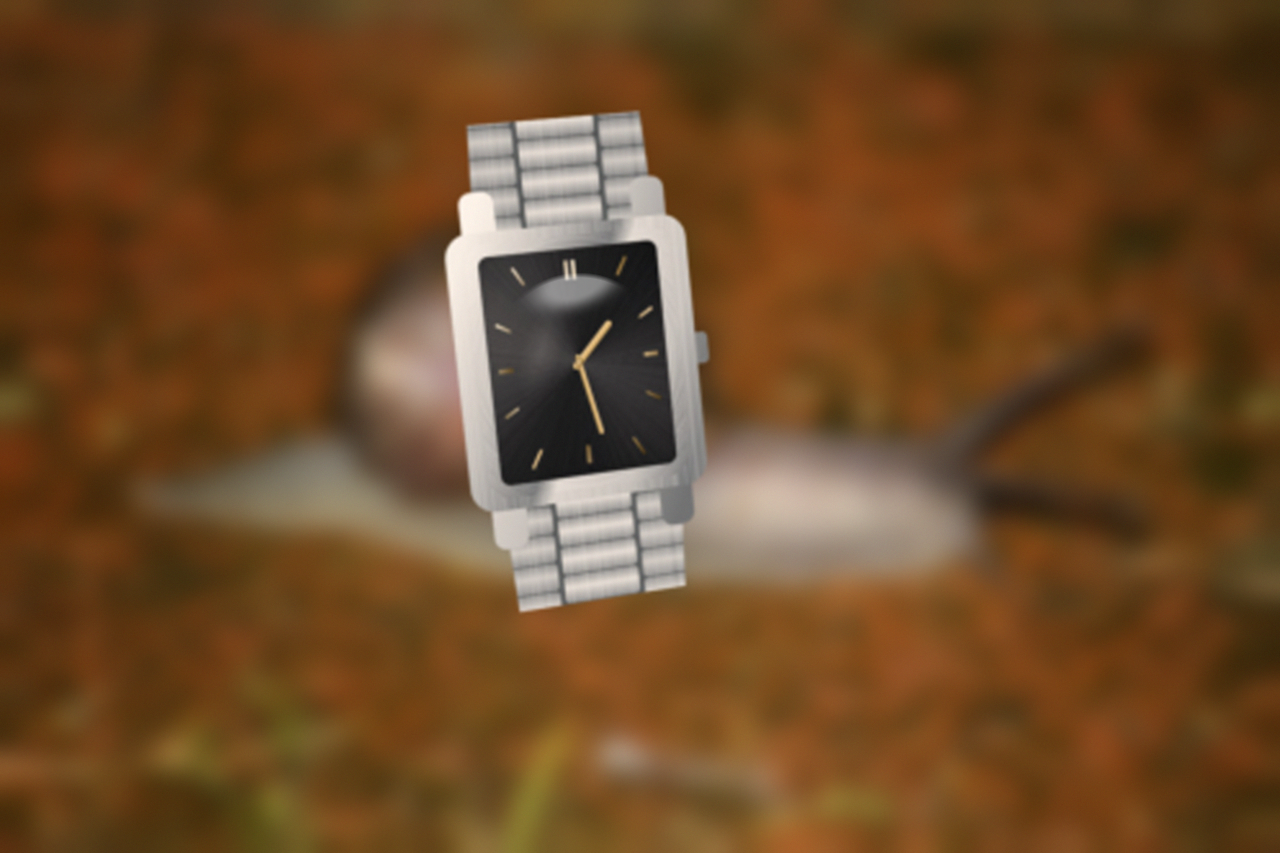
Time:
**1:28**
